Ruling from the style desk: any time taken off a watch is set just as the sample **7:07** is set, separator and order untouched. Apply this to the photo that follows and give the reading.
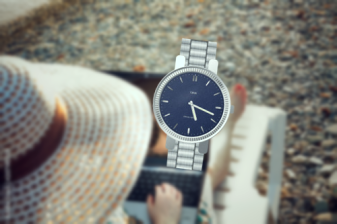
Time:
**5:18**
